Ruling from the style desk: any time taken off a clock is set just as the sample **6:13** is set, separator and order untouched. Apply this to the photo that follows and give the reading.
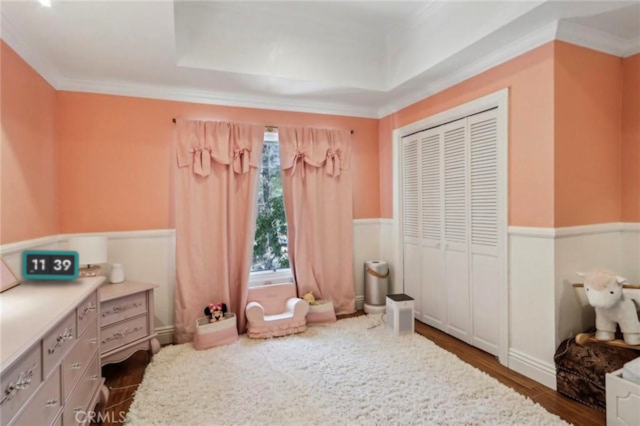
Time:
**11:39**
